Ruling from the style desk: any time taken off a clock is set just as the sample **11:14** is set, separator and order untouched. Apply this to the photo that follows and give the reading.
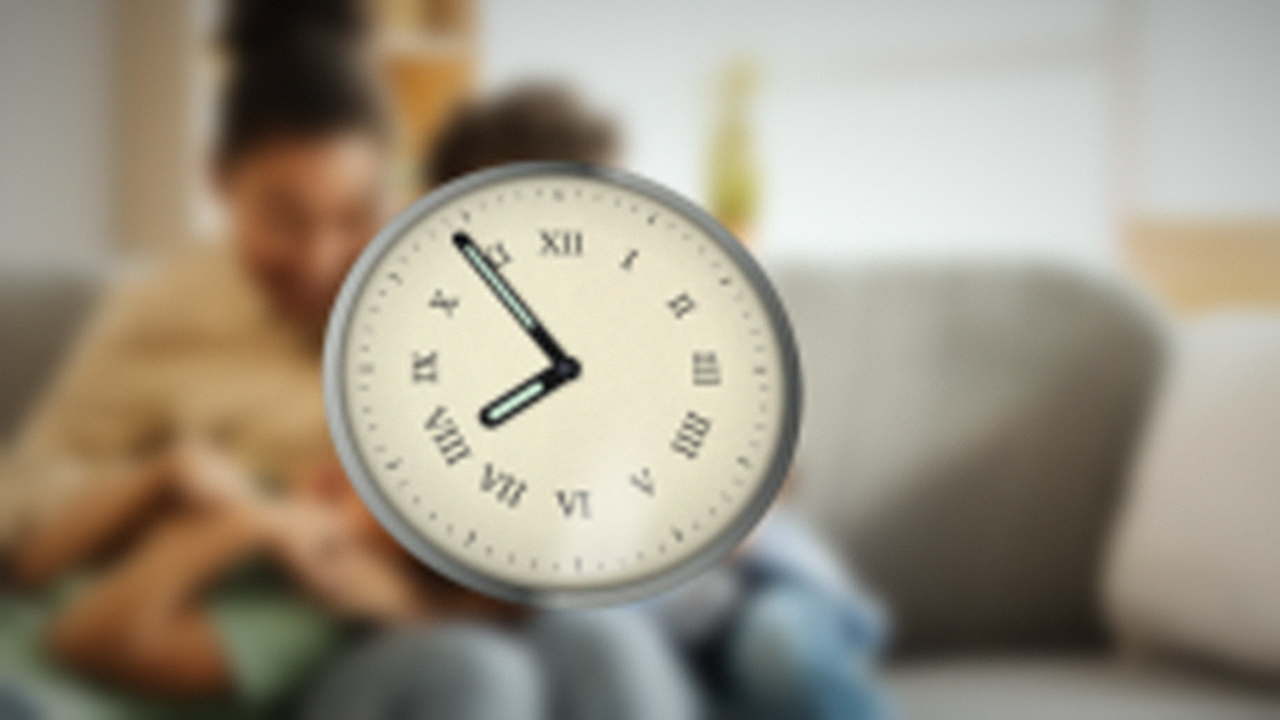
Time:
**7:54**
